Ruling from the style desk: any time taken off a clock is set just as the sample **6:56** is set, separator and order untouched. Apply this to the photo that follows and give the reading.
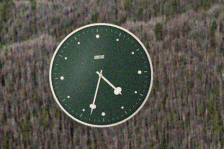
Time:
**4:33**
